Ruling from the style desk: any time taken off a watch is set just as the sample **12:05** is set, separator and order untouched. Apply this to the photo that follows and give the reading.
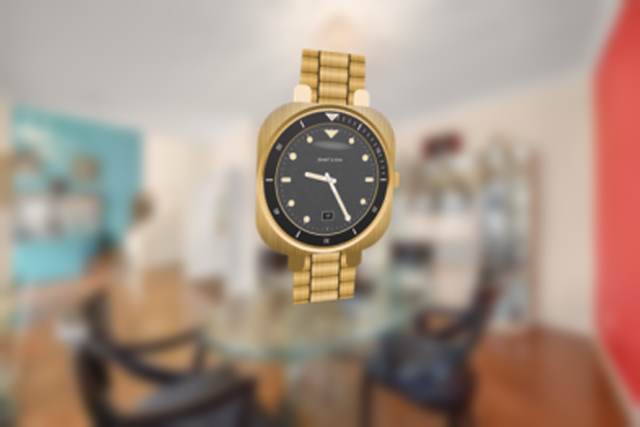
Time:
**9:25**
